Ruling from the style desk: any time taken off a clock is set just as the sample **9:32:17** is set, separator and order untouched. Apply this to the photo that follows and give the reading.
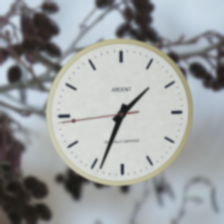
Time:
**1:33:44**
